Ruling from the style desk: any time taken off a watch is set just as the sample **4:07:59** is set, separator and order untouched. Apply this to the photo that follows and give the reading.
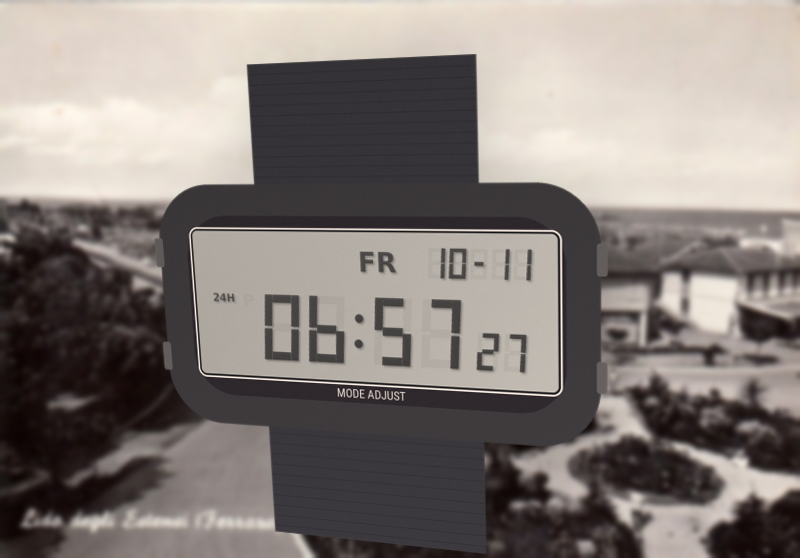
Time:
**6:57:27**
